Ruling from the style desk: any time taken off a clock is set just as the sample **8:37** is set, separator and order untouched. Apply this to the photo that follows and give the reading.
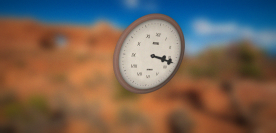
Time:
**3:17**
